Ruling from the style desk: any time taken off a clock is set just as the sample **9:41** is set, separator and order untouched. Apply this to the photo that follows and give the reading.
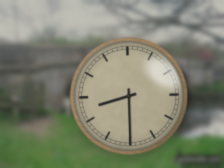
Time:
**8:30**
